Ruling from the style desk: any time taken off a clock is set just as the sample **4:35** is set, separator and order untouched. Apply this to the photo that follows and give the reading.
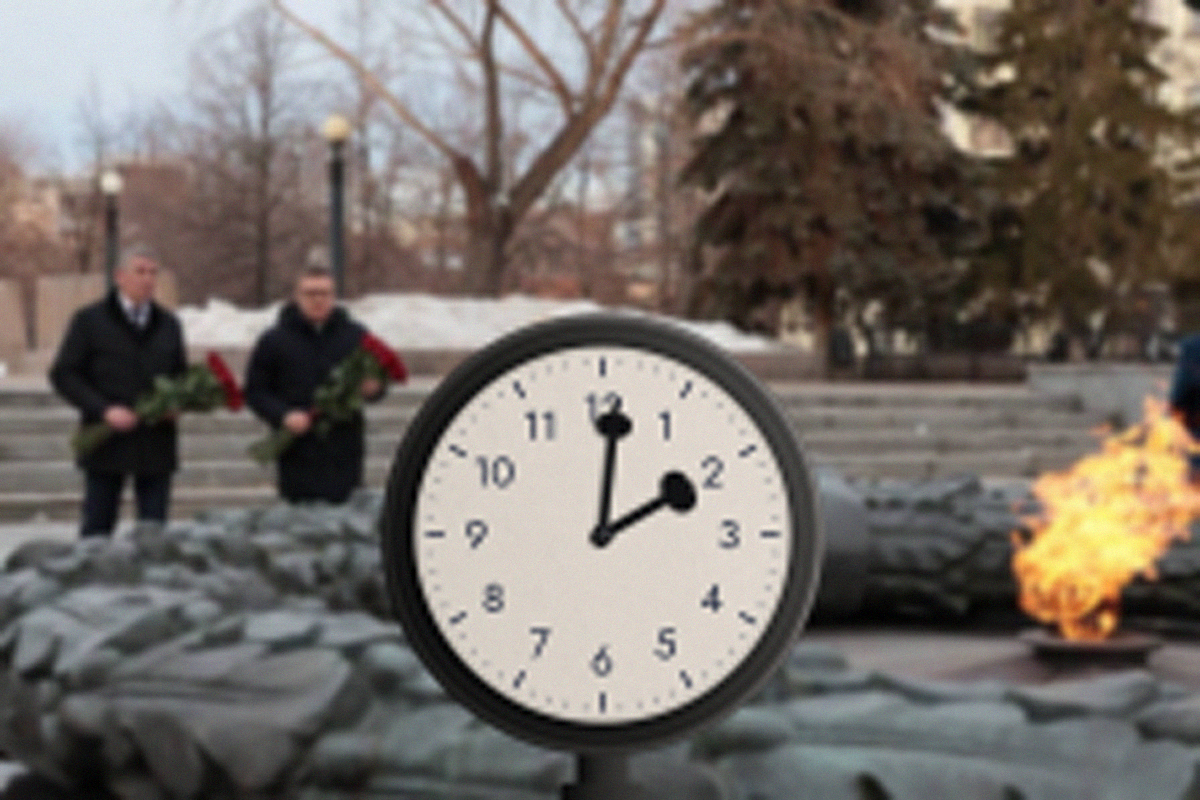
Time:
**2:01**
